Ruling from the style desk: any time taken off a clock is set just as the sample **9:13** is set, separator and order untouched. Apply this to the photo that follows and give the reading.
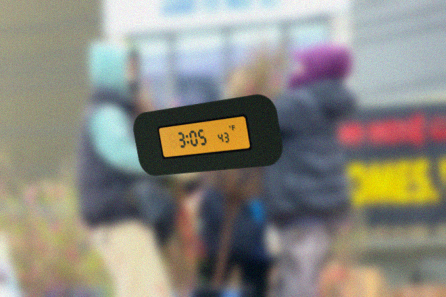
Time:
**3:05**
